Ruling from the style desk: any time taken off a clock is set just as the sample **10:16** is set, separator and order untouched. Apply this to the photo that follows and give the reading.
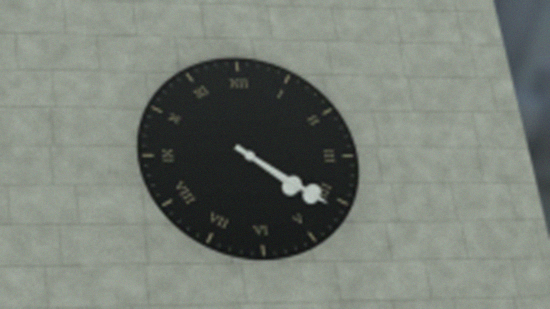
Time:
**4:21**
